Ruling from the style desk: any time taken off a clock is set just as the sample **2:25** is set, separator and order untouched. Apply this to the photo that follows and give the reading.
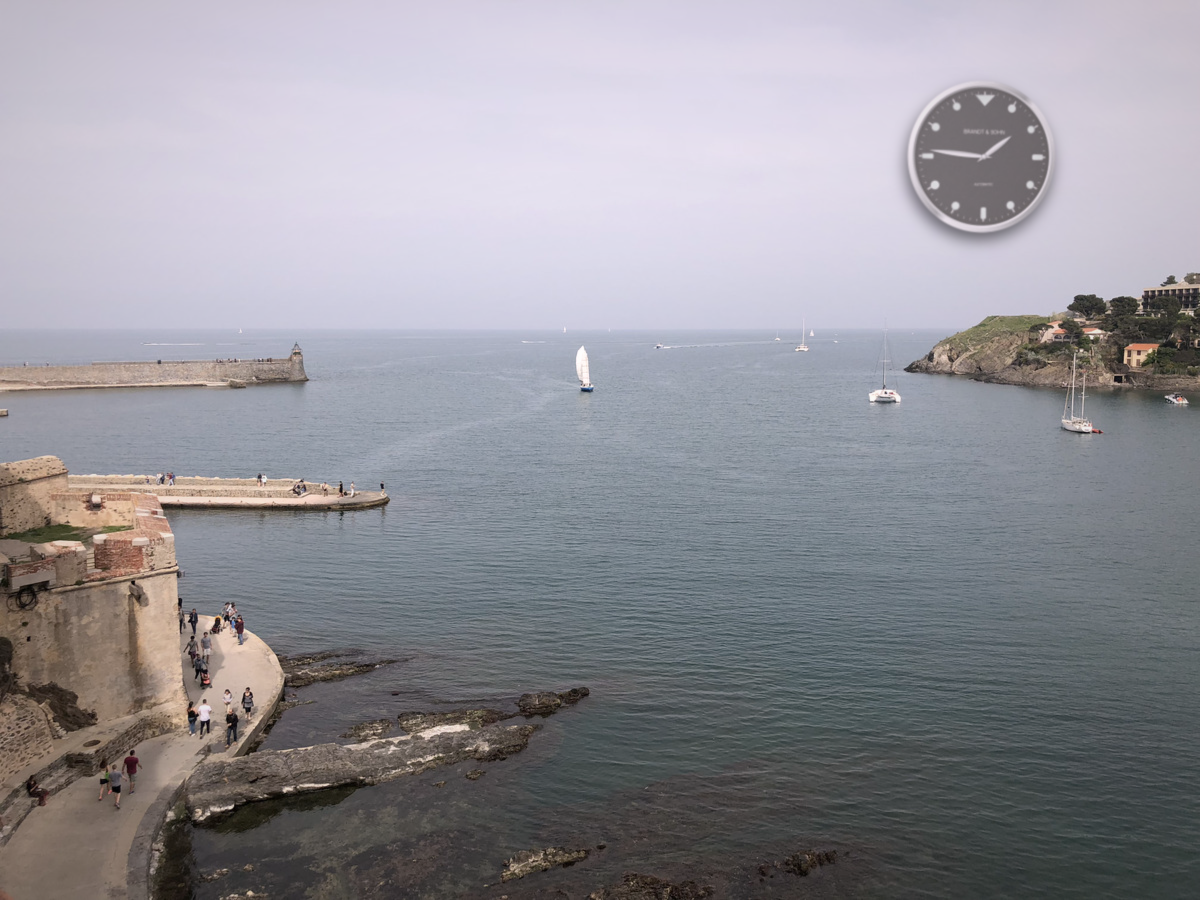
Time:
**1:46**
